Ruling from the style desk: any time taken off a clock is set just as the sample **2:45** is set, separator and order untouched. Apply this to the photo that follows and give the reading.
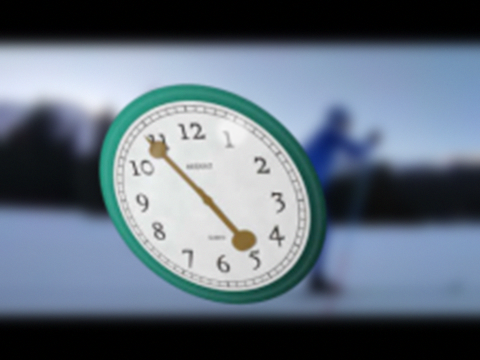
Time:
**4:54**
